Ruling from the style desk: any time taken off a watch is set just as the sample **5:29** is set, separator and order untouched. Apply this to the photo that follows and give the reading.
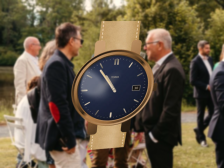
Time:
**10:54**
